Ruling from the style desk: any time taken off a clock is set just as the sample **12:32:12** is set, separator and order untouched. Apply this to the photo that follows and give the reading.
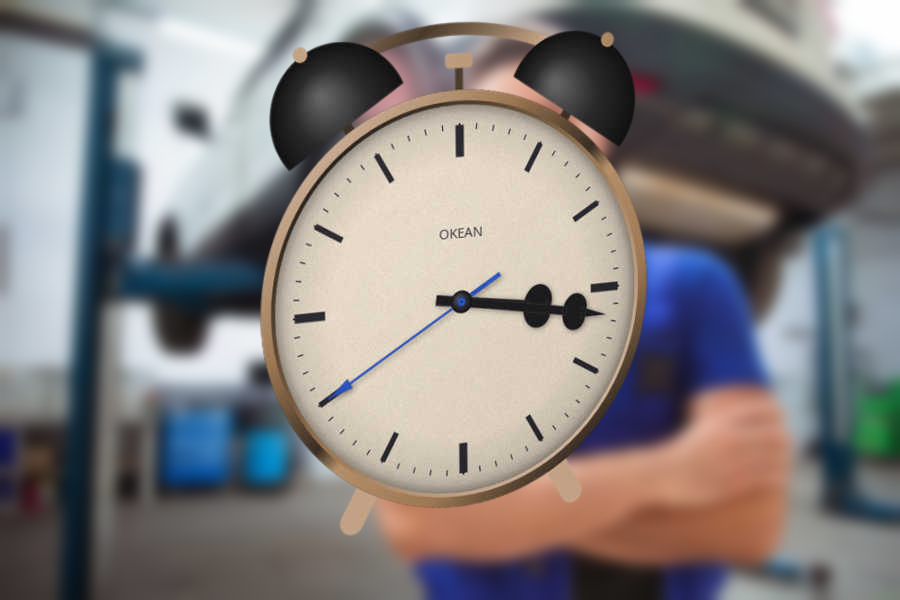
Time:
**3:16:40**
